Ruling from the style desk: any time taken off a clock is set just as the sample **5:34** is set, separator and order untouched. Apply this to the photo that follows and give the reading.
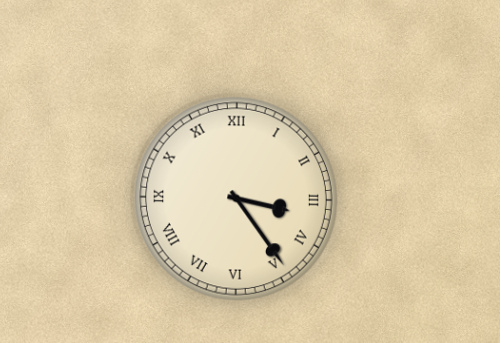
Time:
**3:24**
